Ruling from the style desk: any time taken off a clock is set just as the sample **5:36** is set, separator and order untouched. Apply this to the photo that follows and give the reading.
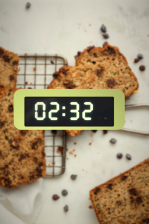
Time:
**2:32**
